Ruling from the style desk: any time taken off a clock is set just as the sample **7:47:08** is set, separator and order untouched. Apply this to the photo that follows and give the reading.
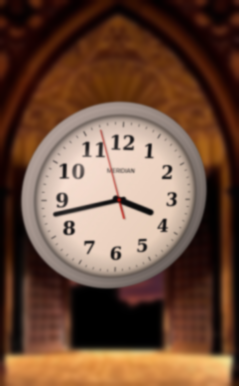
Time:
**3:42:57**
